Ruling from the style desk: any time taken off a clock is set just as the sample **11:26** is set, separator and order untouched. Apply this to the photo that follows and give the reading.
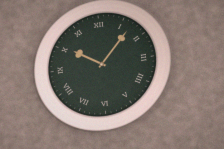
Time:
**10:07**
